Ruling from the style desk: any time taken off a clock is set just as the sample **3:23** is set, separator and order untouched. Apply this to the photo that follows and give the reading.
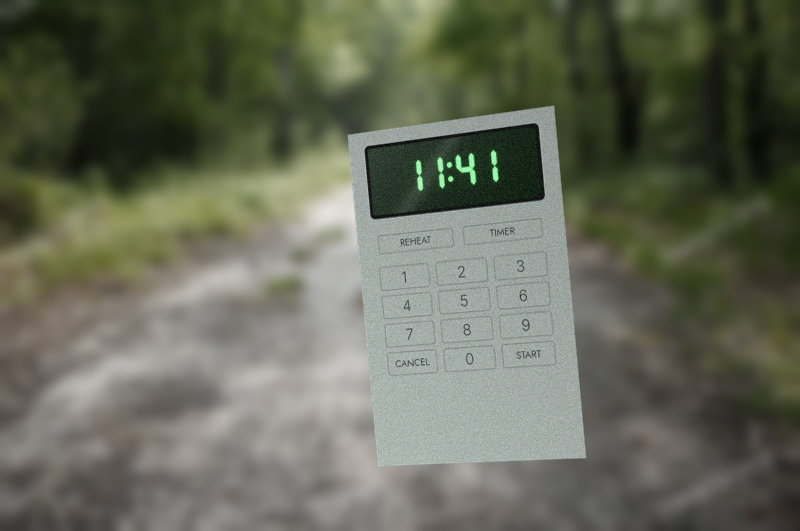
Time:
**11:41**
